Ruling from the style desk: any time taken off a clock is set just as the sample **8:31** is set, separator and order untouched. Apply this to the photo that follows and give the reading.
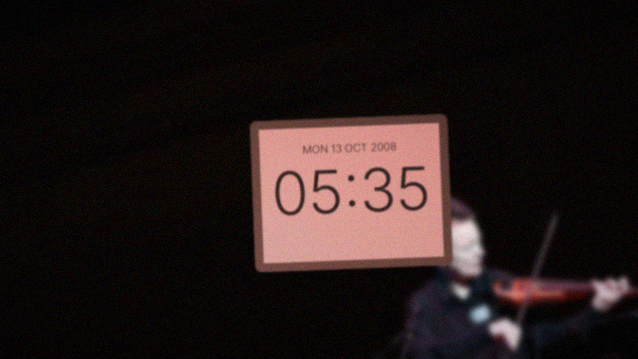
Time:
**5:35**
